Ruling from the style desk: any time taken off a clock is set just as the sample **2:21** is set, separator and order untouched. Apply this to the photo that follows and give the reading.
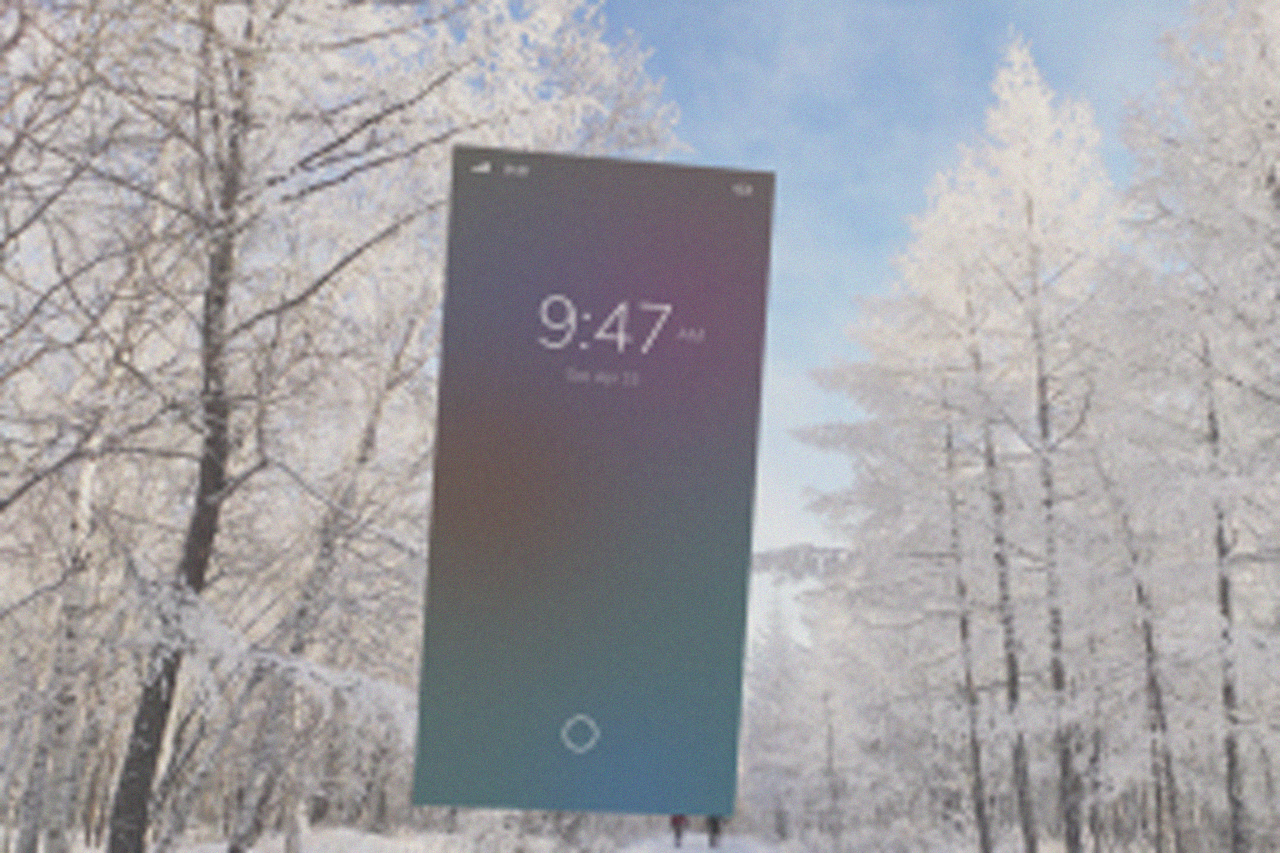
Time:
**9:47**
